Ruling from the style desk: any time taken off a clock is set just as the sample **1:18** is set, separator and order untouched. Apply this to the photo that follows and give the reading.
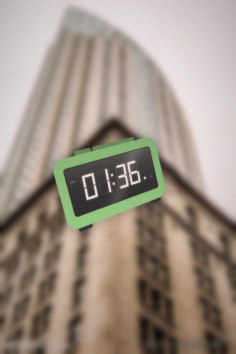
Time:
**1:36**
